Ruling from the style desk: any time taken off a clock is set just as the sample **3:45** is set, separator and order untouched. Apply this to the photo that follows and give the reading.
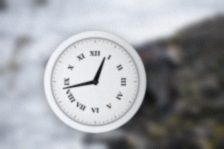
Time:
**12:43**
